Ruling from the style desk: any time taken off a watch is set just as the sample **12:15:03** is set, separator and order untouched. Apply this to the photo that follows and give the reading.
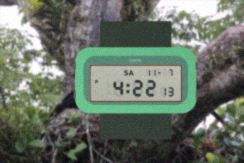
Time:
**4:22:13**
